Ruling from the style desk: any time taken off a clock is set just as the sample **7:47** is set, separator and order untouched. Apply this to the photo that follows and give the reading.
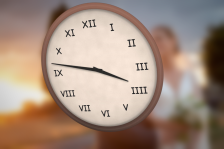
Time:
**3:47**
